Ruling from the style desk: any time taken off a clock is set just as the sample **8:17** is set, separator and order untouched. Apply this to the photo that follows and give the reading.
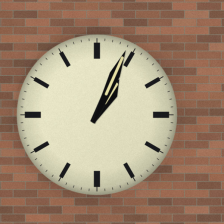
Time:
**1:04**
